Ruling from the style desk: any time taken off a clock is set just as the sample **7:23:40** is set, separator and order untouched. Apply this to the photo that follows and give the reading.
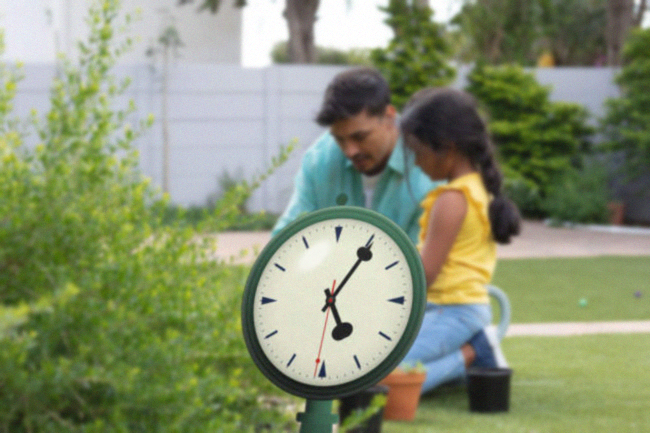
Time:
**5:05:31**
